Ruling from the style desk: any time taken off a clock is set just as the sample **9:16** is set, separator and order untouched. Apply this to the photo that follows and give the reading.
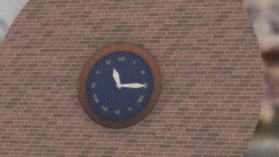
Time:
**11:15**
